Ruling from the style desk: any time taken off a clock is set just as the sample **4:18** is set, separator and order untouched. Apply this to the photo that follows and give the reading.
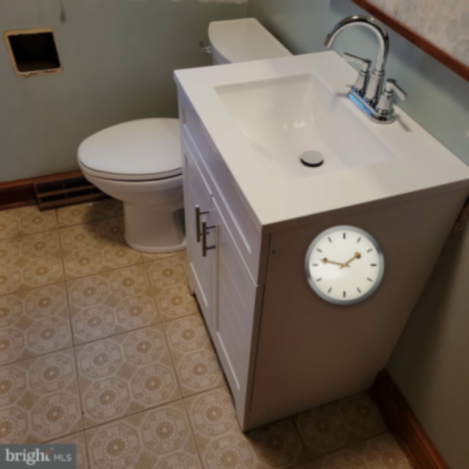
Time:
**1:47**
